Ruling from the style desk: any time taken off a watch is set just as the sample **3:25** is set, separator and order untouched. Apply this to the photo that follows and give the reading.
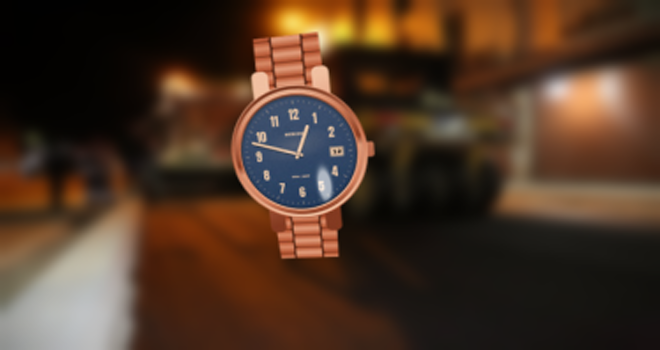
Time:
**12:48**
